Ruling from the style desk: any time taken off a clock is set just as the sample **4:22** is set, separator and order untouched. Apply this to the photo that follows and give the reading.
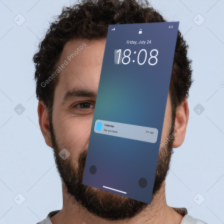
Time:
**18:08**
